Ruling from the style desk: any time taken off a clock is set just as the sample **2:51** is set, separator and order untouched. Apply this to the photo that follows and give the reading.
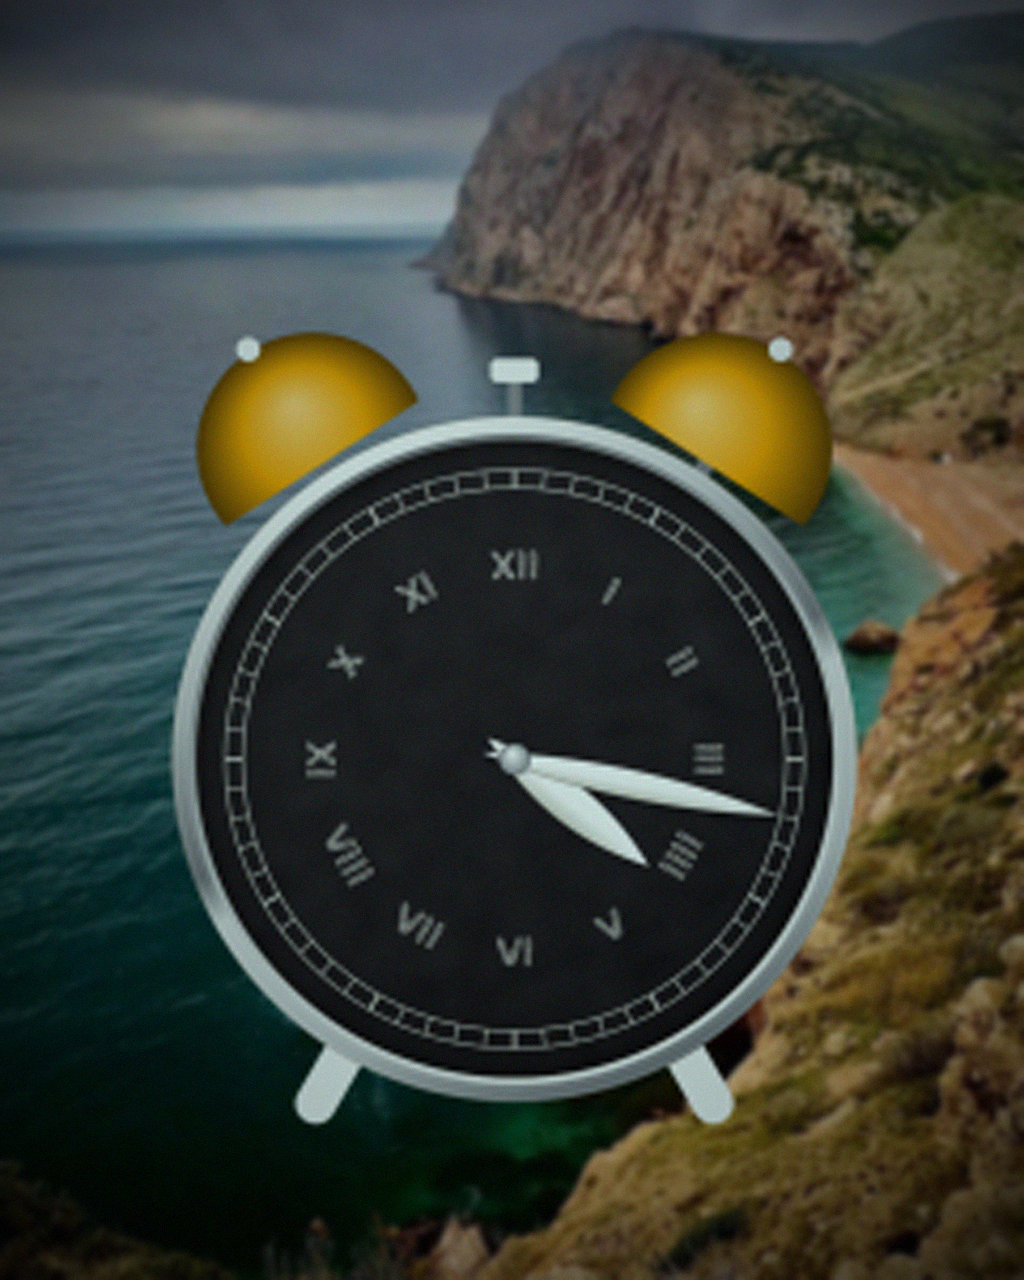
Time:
**4:17**
